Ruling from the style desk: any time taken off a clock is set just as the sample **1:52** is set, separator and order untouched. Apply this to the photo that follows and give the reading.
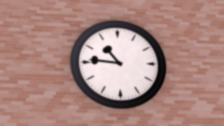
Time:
**10:46**
